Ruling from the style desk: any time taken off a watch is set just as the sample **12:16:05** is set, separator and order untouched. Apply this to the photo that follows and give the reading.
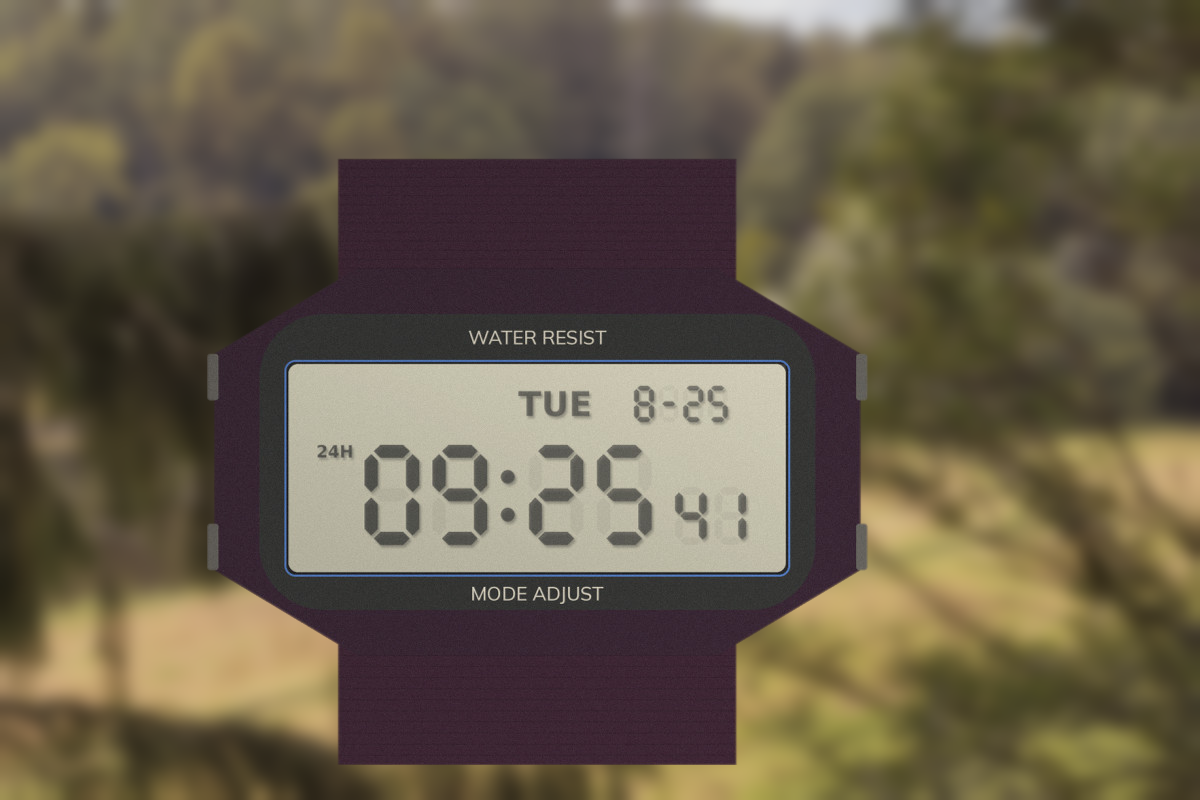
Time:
**9:25:41**
